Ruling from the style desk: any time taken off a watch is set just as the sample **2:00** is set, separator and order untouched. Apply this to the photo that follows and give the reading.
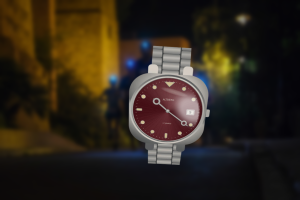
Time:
**10:21**
